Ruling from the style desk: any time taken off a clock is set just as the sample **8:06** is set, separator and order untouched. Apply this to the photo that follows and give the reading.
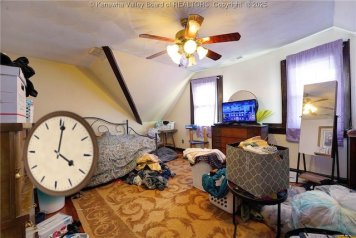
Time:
**4:01**
